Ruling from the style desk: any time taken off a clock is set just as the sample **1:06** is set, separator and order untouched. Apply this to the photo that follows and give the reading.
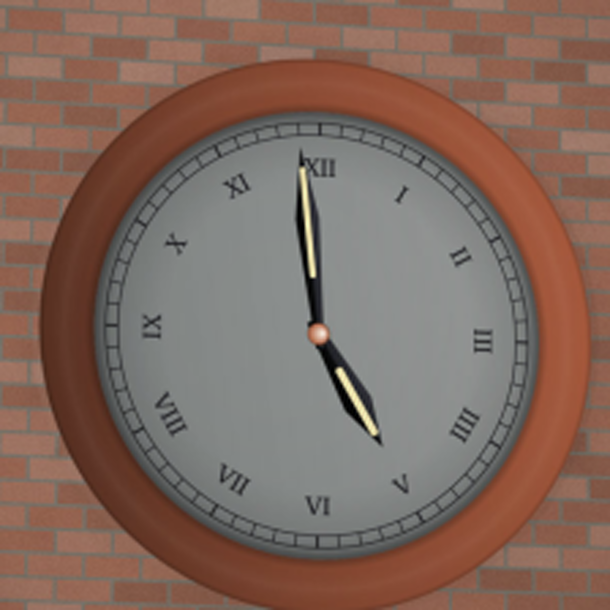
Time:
**4:59**
